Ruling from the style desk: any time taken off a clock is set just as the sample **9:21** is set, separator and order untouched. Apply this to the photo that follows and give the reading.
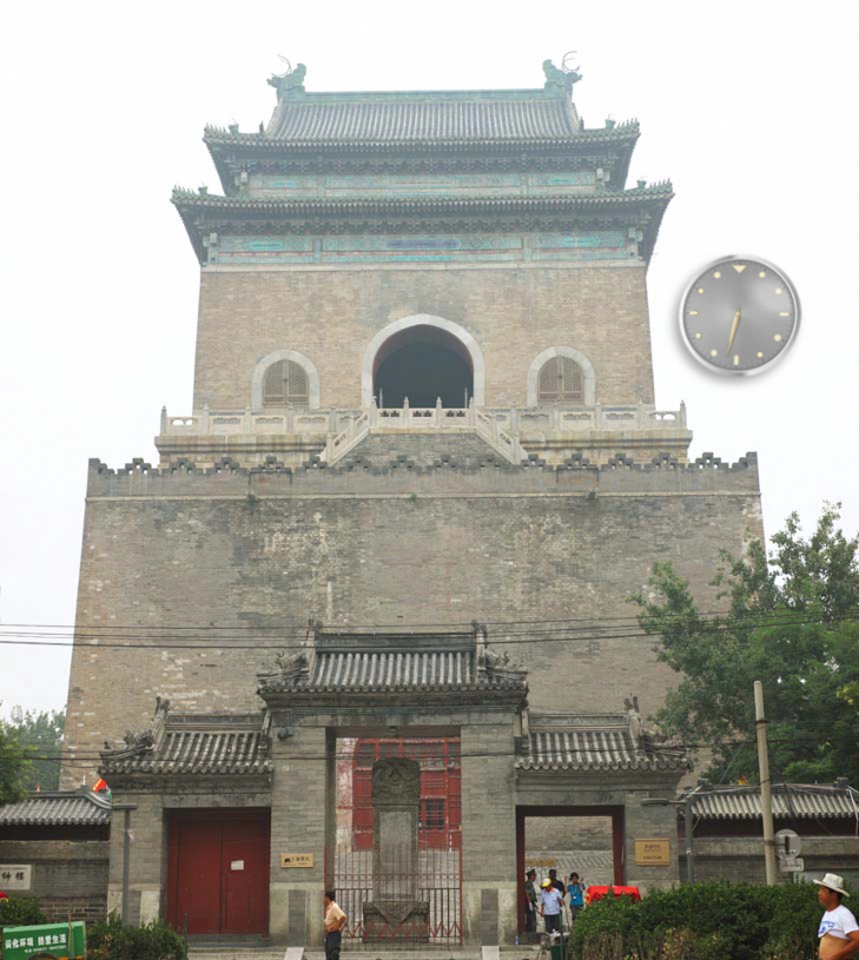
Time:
**6:32**
